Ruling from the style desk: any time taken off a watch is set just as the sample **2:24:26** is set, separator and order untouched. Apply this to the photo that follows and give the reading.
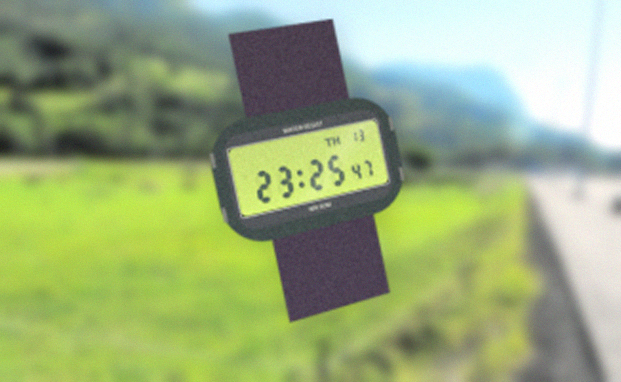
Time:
**23:25:47**
